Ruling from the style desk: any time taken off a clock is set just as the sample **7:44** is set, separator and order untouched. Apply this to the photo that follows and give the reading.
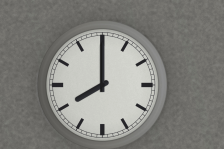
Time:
**8:00**
